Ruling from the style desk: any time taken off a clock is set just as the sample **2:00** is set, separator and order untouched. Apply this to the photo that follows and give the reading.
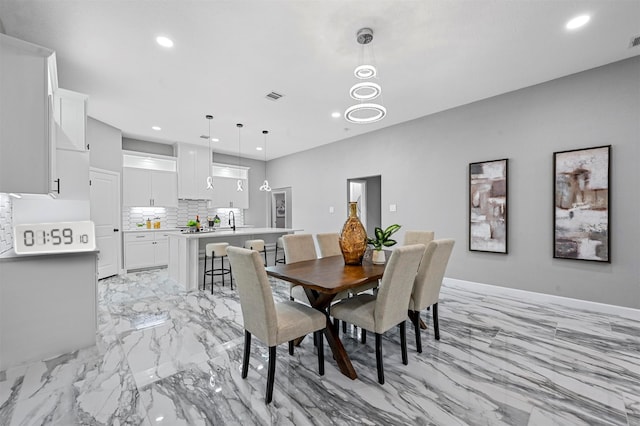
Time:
**1:59**
